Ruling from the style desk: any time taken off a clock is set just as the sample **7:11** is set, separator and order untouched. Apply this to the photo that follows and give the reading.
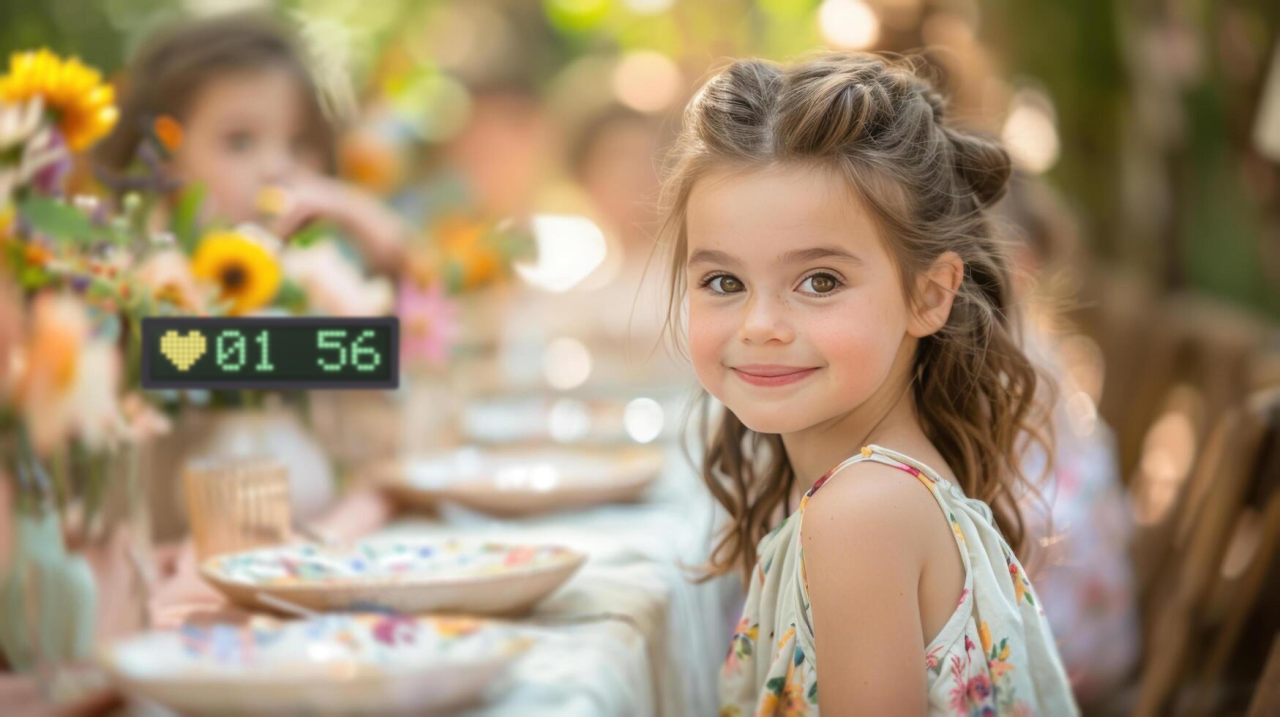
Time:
**1:56**
